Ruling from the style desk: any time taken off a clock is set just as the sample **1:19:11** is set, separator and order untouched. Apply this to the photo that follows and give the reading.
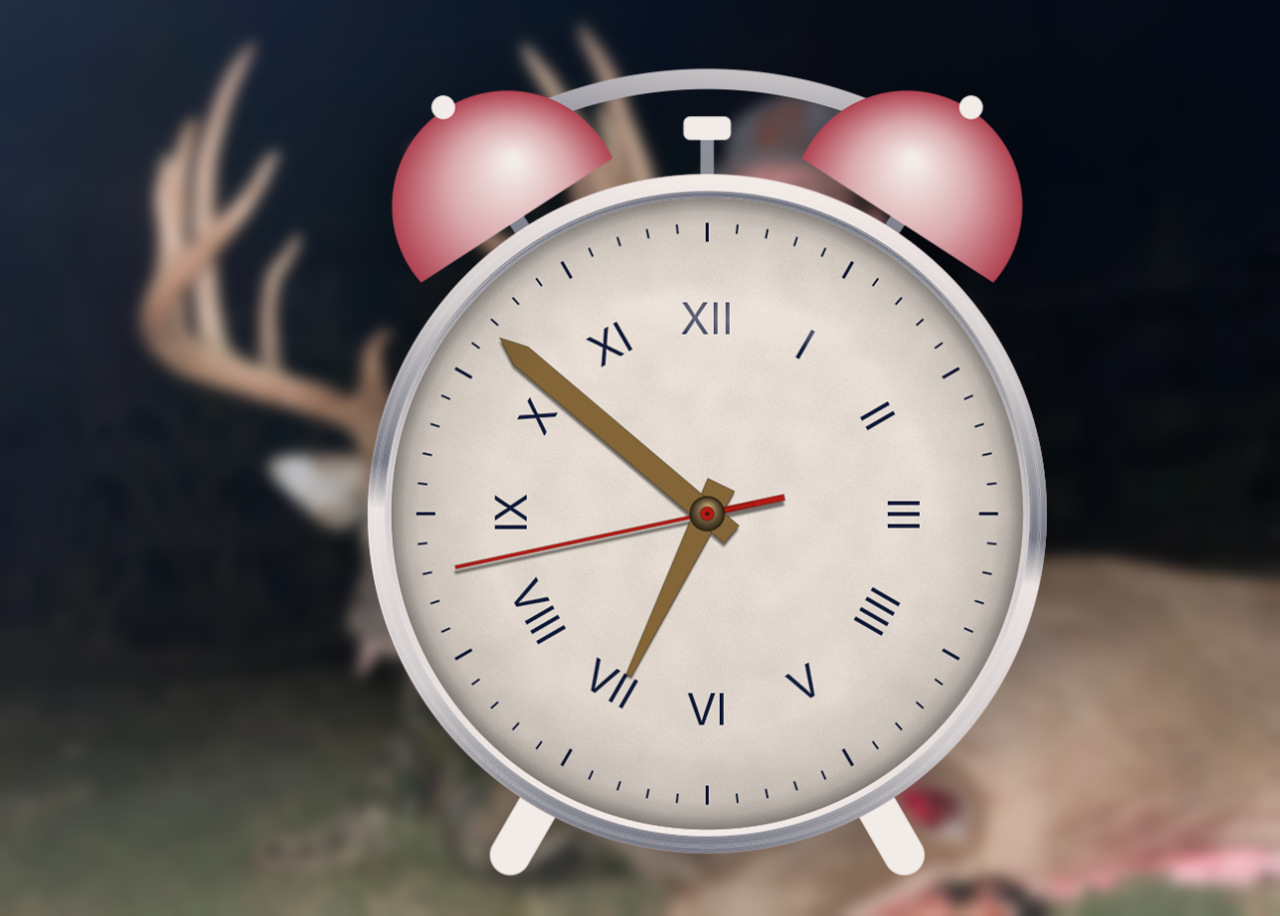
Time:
**6:51:43**
